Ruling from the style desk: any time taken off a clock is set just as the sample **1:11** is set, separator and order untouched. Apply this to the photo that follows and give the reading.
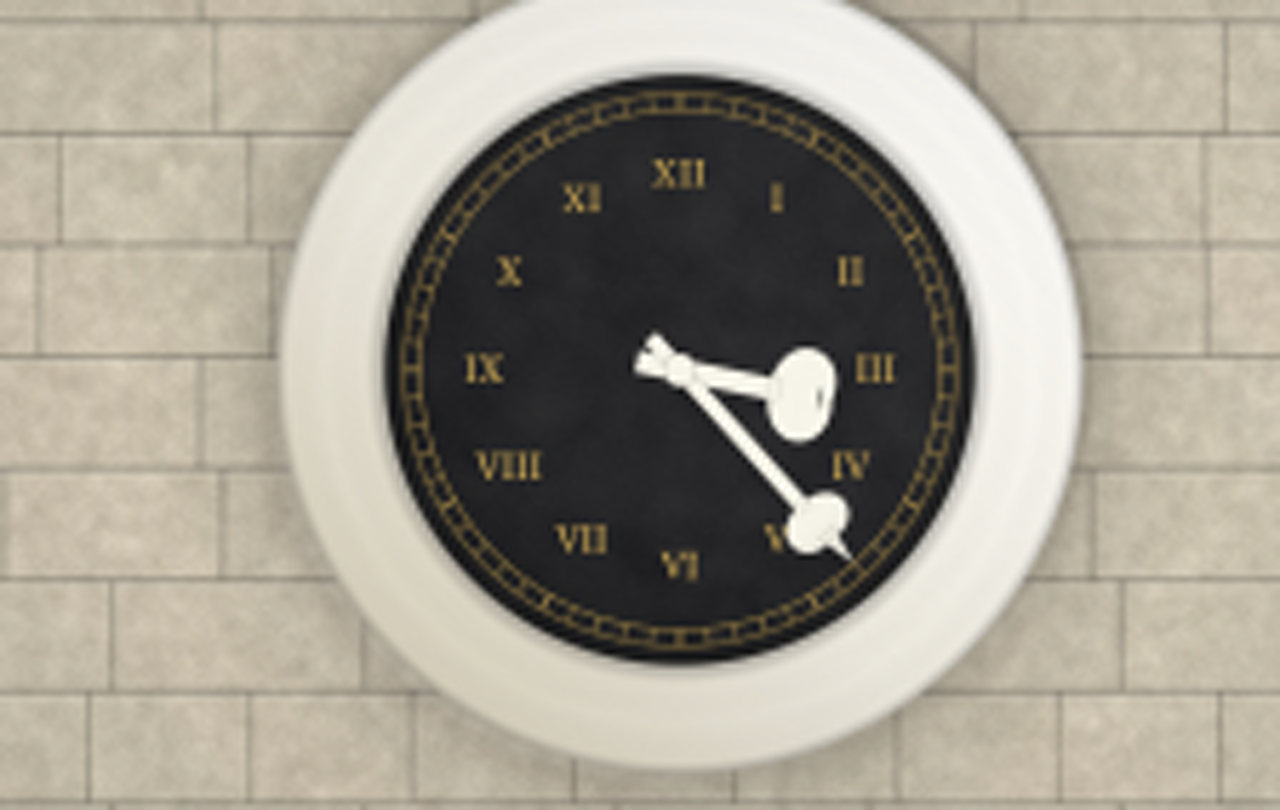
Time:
**3:23**
